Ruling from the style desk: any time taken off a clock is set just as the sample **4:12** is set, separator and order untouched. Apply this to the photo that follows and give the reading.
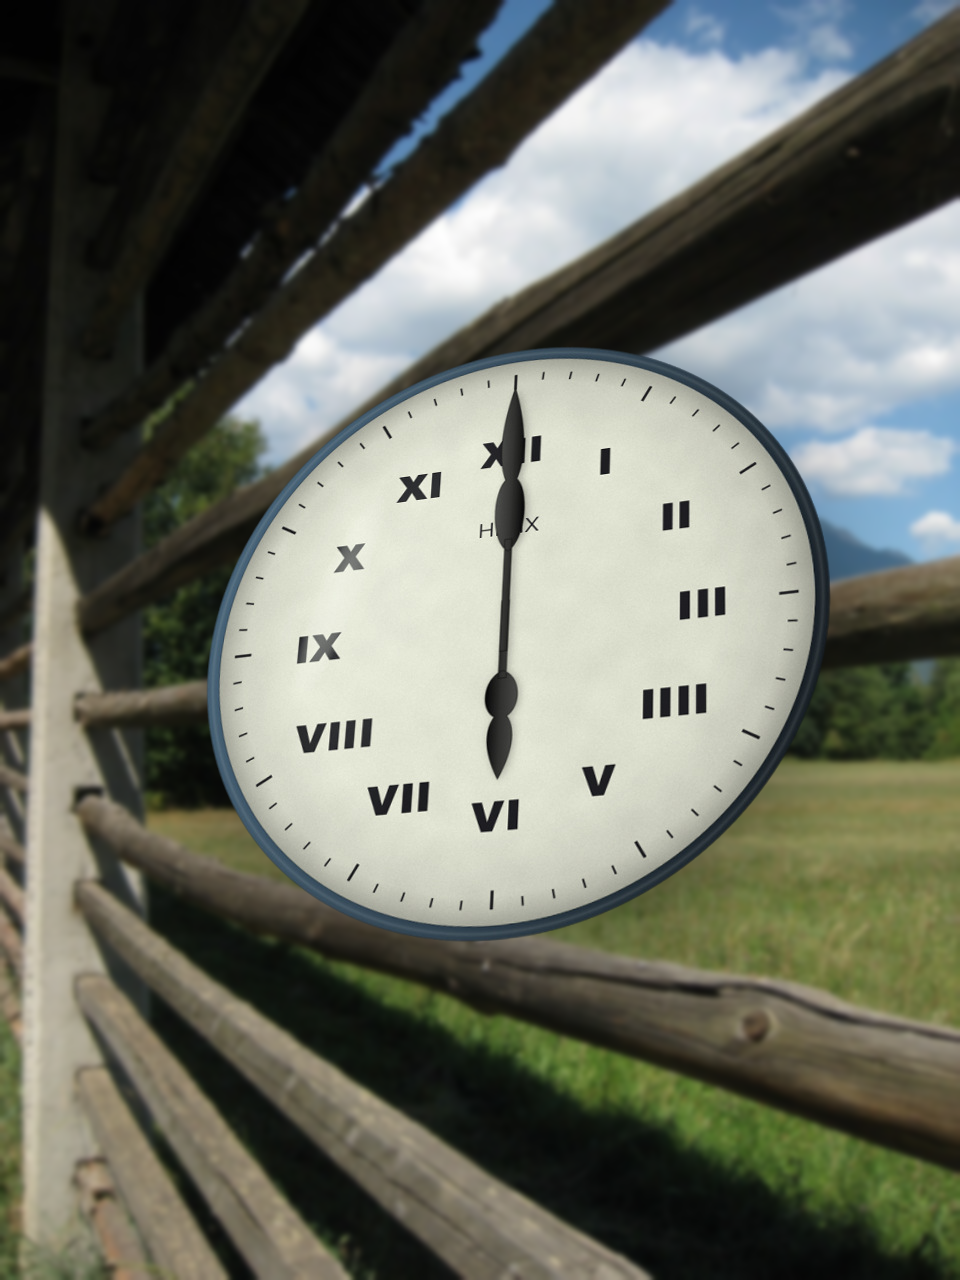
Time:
**6:00**
